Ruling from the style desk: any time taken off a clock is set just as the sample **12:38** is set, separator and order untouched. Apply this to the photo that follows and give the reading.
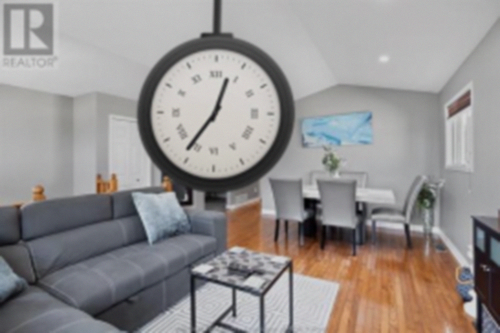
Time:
**12:36**
